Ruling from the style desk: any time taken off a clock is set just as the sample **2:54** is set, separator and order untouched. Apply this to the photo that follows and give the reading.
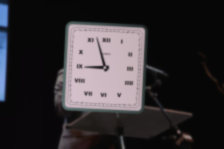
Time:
**8:57**
